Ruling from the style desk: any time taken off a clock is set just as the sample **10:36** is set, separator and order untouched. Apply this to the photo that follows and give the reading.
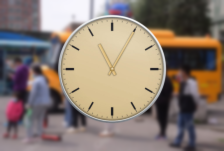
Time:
**11:05**
